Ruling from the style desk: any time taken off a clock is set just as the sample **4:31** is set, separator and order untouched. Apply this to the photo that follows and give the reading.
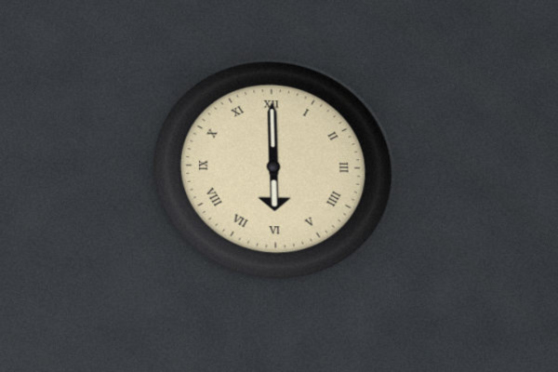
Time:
**6:00**
